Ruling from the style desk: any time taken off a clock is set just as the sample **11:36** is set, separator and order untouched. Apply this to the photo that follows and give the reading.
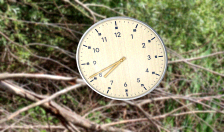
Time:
**7:41**
